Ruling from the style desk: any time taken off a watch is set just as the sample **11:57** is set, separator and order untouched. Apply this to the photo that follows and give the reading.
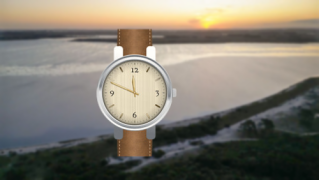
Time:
**11:49**
